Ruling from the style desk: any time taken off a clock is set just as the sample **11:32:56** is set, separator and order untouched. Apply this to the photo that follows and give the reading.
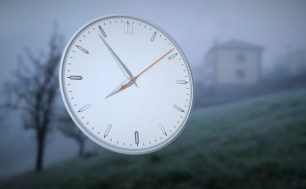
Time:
**7:54:09**
